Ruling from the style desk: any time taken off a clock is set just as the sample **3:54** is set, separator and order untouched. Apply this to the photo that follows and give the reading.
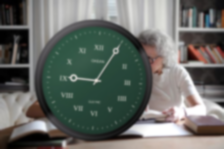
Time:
**9:05**
